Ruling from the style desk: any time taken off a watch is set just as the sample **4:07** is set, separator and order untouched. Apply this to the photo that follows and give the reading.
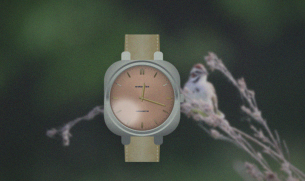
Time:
**12:18**
